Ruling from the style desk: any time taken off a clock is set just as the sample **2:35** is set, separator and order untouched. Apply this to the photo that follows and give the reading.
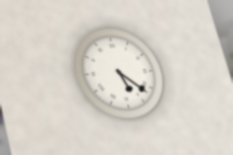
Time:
**5:22**
